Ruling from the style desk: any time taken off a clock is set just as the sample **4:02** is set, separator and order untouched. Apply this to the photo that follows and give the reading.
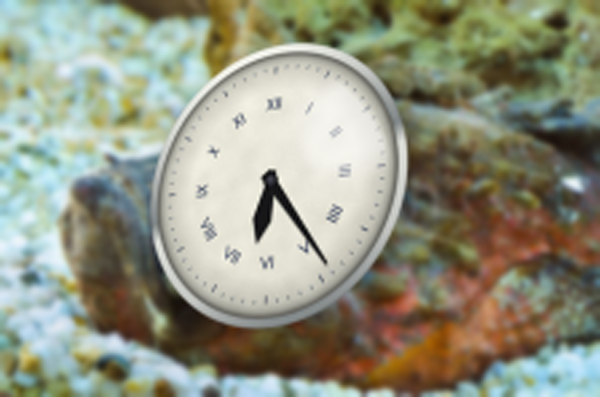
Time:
**6:24**
